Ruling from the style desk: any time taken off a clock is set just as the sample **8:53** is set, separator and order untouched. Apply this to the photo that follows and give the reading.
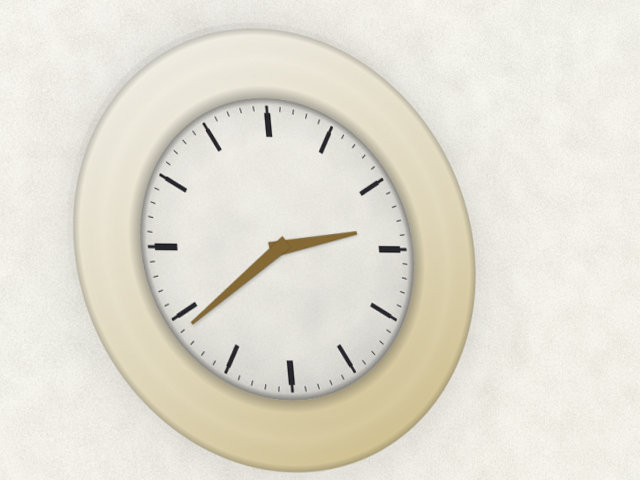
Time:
**2:39**
